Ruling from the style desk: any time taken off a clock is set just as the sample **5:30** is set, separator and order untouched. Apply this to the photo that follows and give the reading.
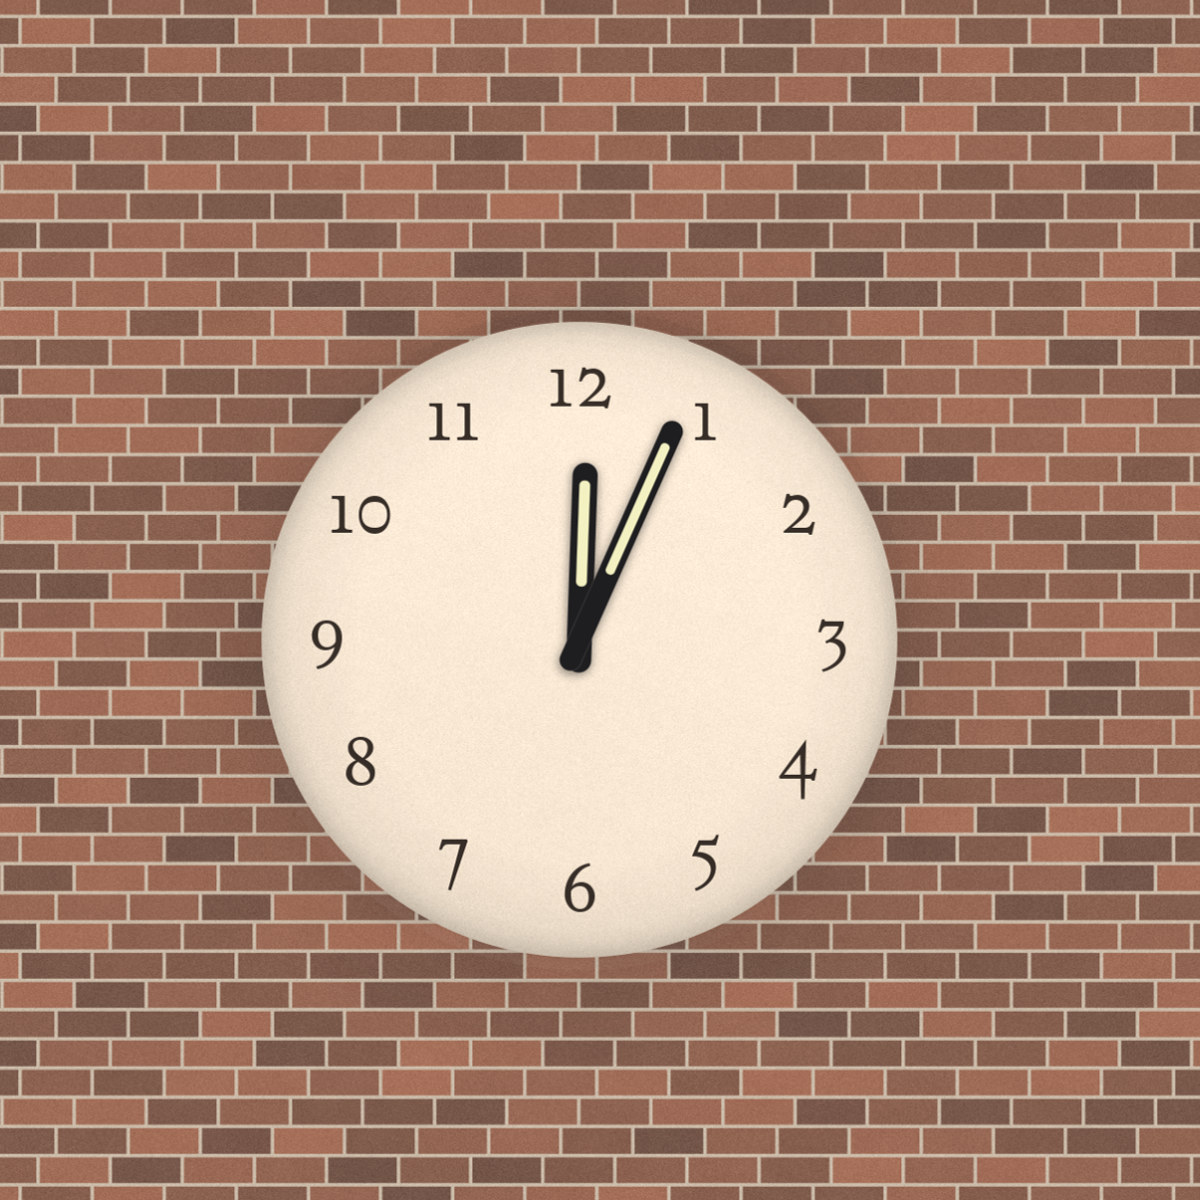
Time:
**12:04**
